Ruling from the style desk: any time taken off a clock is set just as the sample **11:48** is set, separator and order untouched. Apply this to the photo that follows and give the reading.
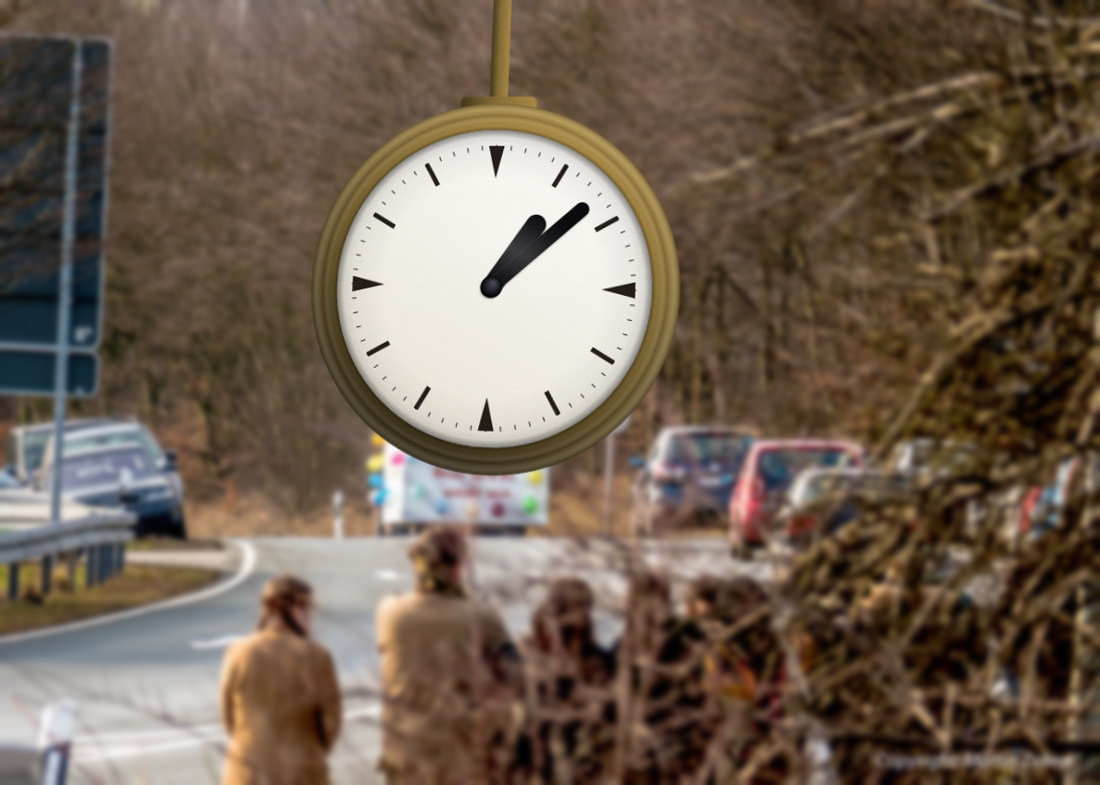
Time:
**1:08**
